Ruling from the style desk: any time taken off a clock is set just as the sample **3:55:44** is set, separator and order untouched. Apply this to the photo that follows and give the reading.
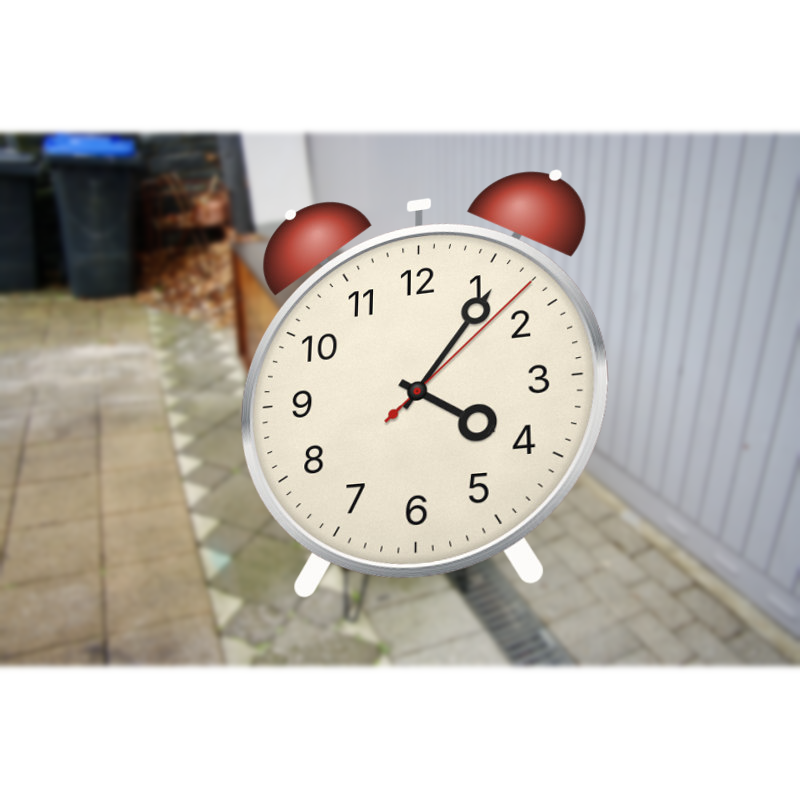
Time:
**4:06:08**
